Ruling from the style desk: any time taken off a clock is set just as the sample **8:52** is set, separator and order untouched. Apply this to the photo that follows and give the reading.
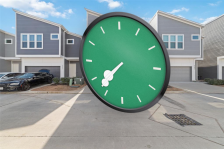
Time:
**7:37**
